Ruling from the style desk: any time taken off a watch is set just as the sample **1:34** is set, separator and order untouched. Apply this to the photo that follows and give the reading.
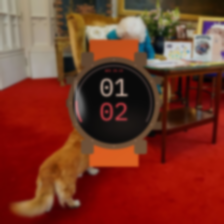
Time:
**1:02**
